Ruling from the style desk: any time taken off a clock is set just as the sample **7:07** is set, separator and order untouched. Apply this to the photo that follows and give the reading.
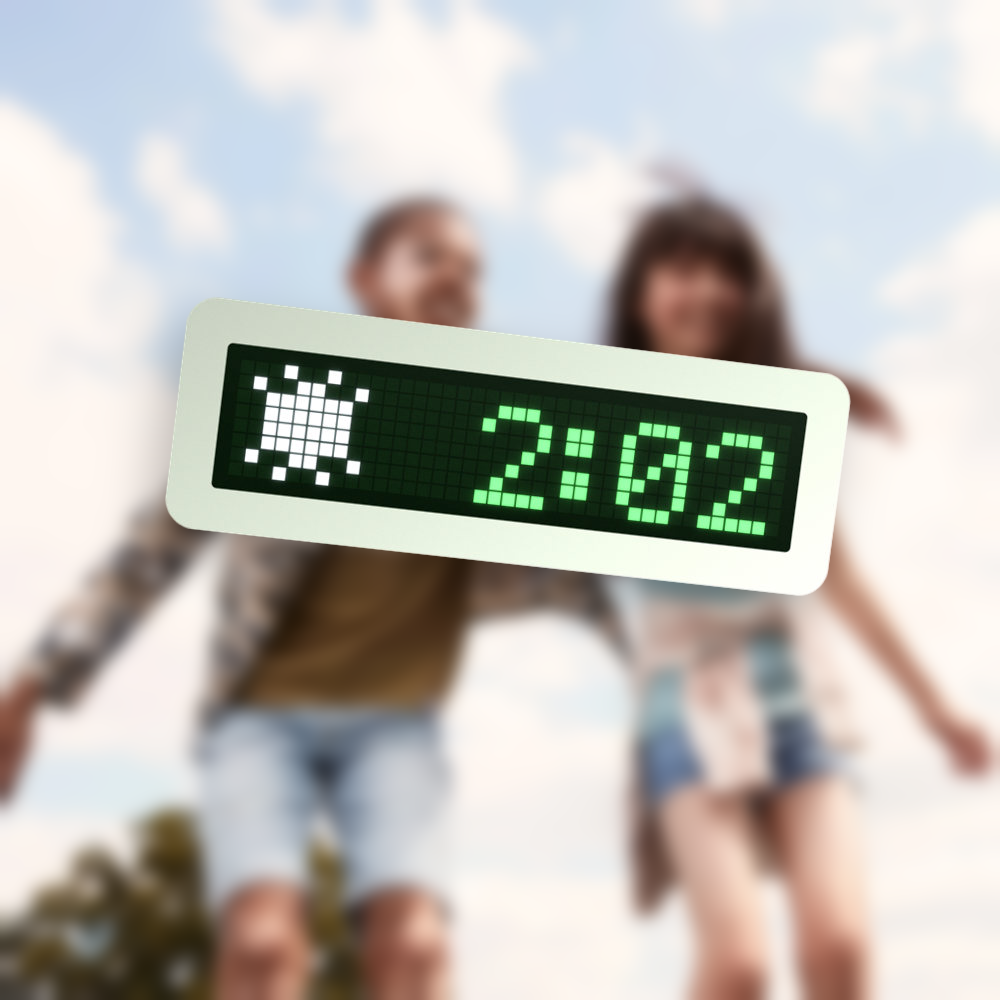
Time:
**2:02**
